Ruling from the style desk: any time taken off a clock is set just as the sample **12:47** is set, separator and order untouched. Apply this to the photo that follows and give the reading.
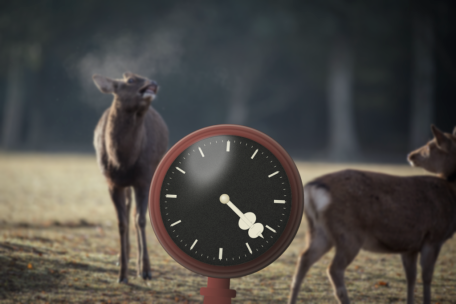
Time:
**4:22**
